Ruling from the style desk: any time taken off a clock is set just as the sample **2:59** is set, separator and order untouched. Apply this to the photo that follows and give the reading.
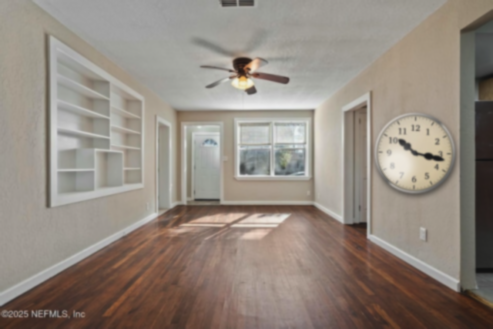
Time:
**10:17**
